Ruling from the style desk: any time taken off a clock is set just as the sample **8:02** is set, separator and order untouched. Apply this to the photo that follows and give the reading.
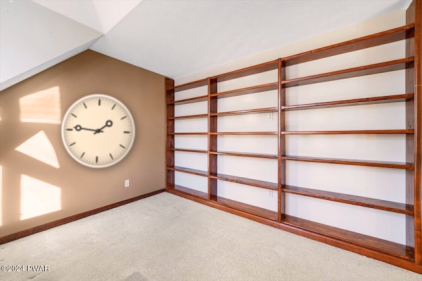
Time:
**1:46**
